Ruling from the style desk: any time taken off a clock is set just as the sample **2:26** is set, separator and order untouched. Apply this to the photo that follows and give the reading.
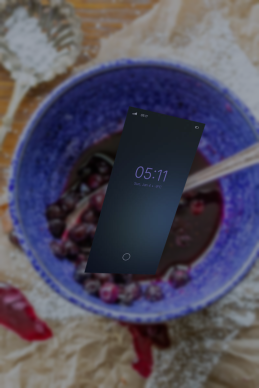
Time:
**5:11**
